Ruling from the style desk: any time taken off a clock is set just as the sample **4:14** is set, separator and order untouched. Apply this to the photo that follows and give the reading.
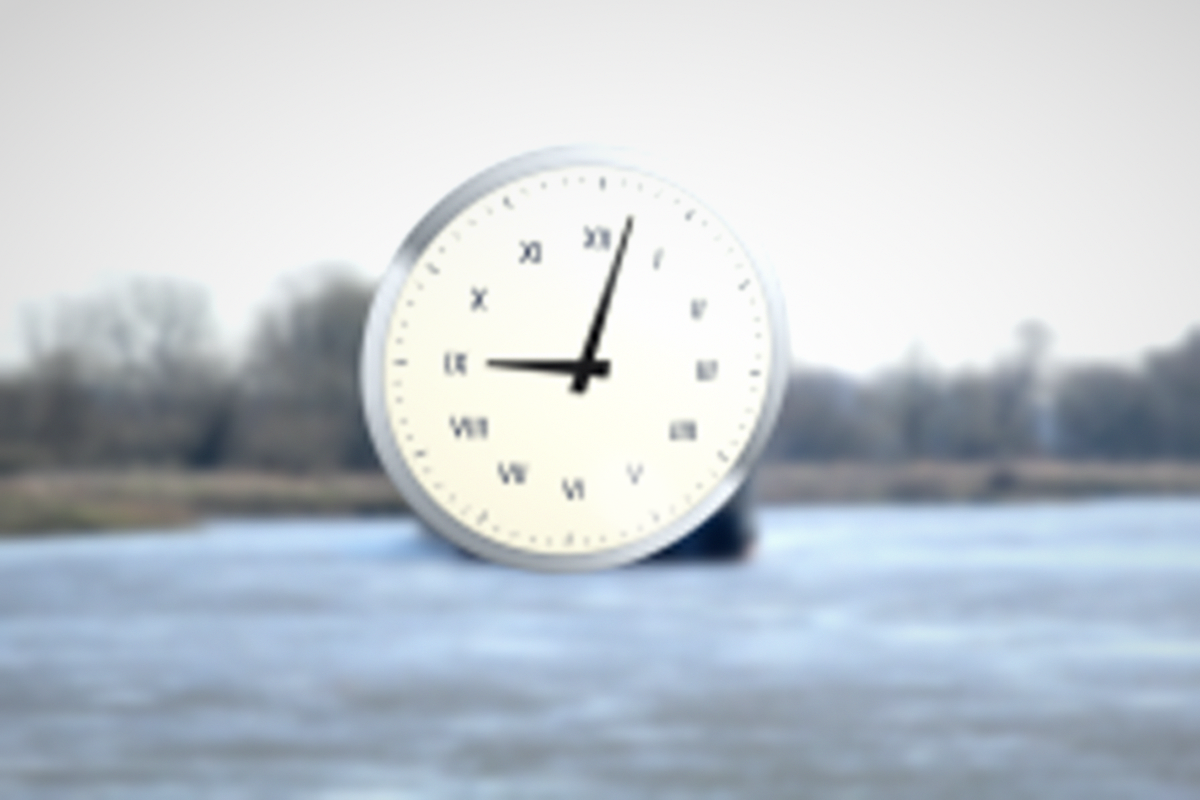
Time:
**9:02**
